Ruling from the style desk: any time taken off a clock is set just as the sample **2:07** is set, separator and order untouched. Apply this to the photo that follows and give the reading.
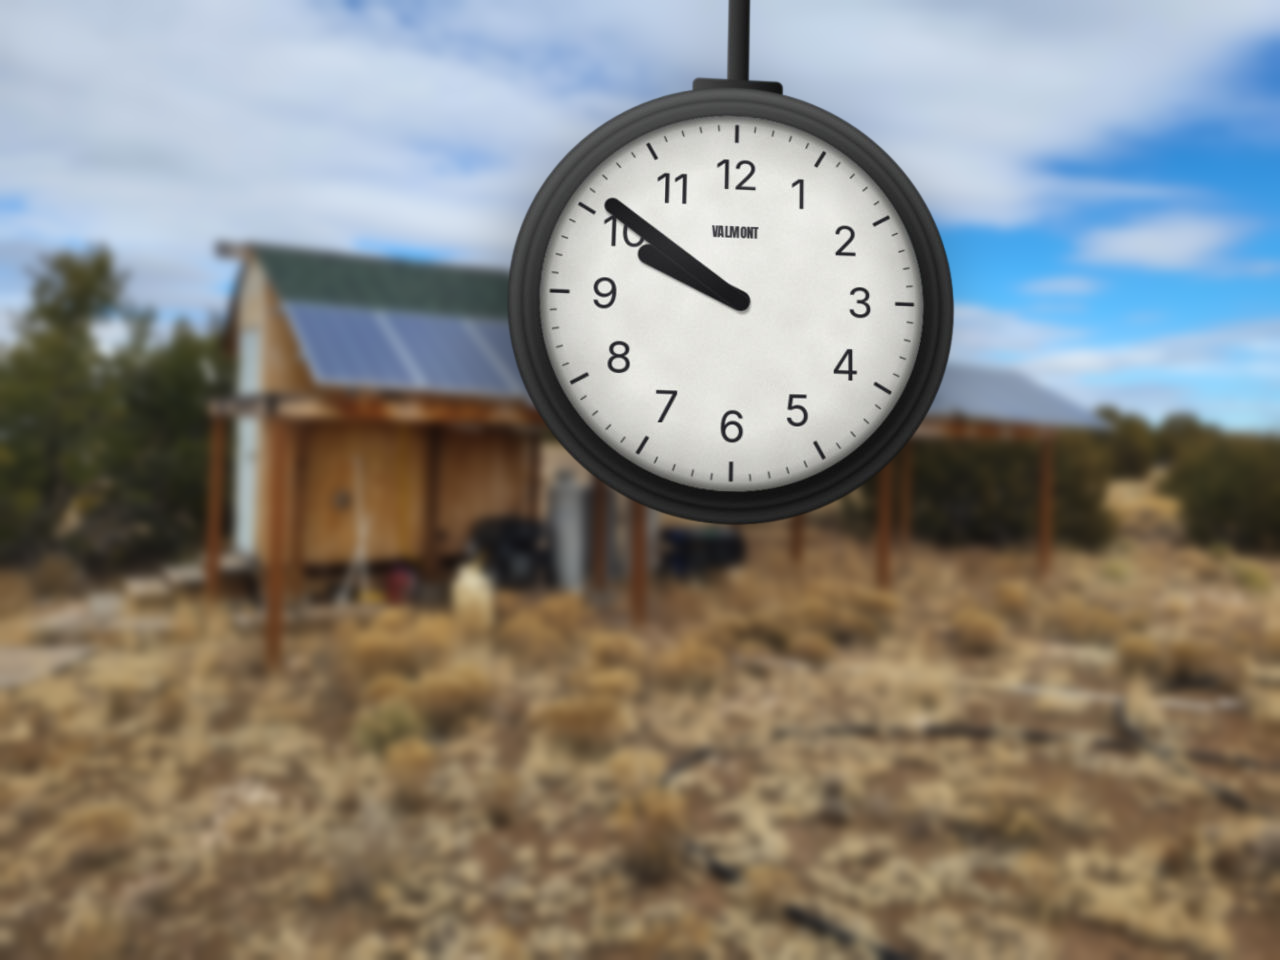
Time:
**9:51**
